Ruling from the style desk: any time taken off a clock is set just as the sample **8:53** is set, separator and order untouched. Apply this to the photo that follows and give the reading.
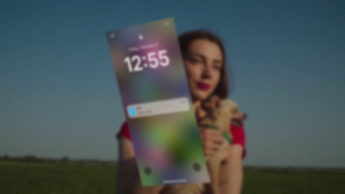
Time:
**12:55**
